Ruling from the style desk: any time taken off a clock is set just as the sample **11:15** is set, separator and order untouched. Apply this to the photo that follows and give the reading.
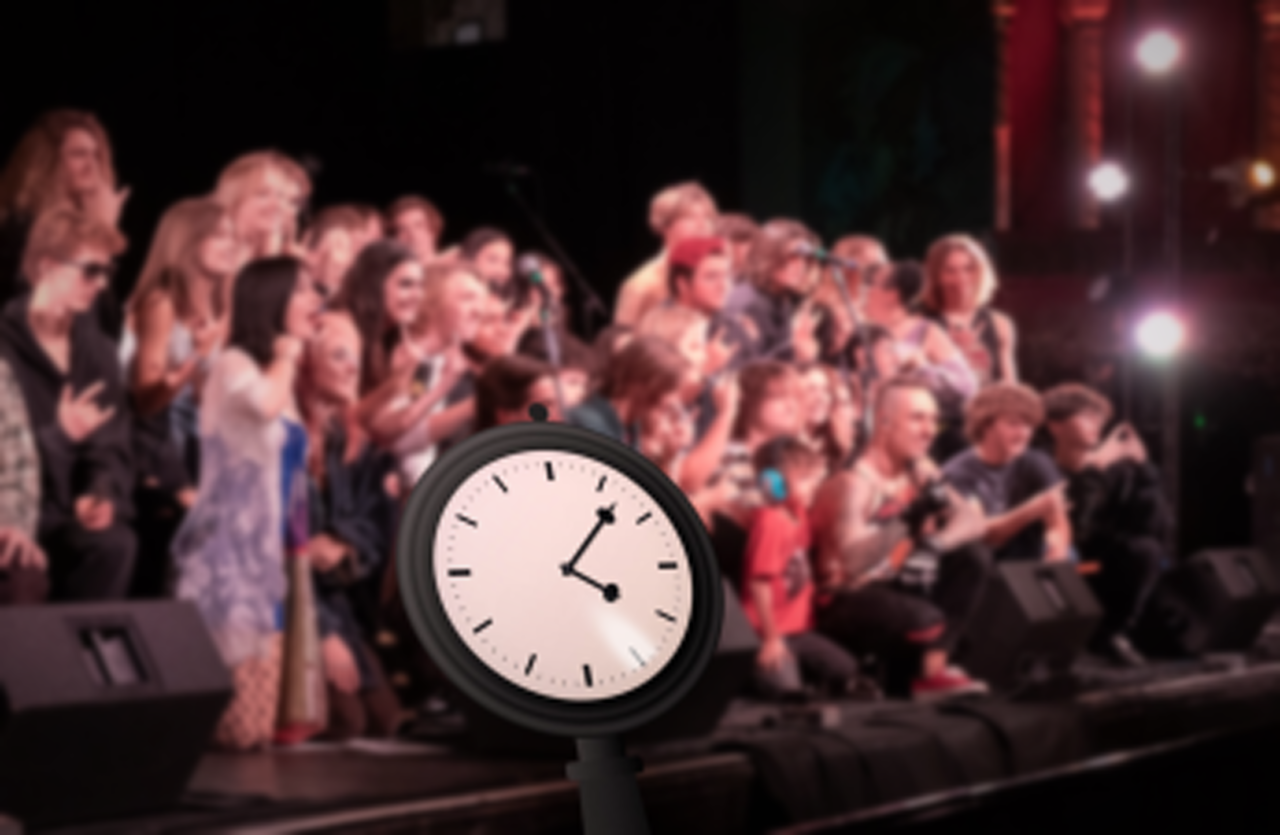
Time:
**4:07**
